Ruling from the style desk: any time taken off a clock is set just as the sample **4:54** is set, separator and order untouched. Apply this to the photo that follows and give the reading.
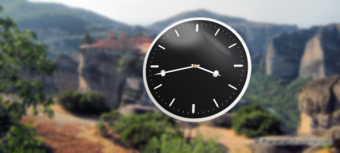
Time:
**3:43**
